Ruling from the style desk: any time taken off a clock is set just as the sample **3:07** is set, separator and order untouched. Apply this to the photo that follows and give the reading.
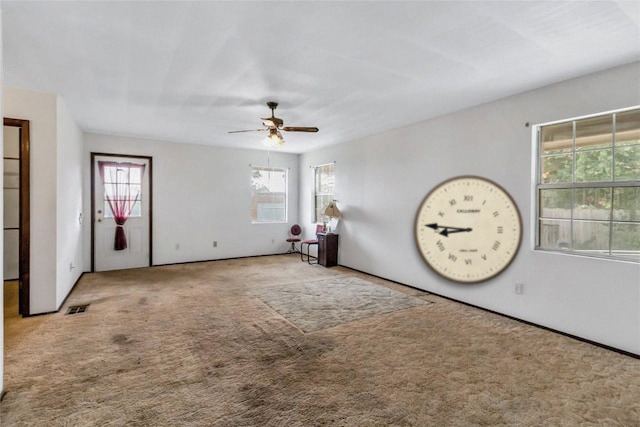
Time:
**8:46**
